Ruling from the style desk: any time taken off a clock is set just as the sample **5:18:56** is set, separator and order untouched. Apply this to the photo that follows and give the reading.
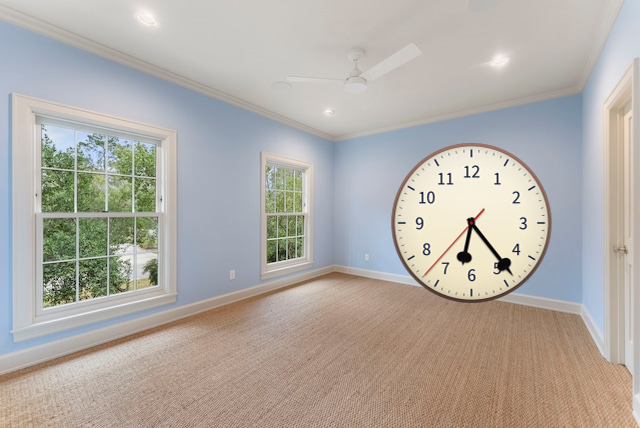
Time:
**6:23:37**
